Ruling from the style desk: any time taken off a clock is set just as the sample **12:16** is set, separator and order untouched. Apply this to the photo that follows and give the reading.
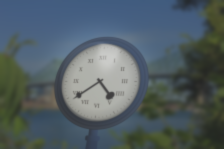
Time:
**4:39**
